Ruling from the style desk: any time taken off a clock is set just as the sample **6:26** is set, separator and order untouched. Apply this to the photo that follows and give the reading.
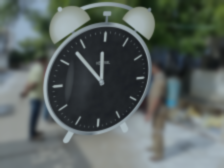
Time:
**11:53**
